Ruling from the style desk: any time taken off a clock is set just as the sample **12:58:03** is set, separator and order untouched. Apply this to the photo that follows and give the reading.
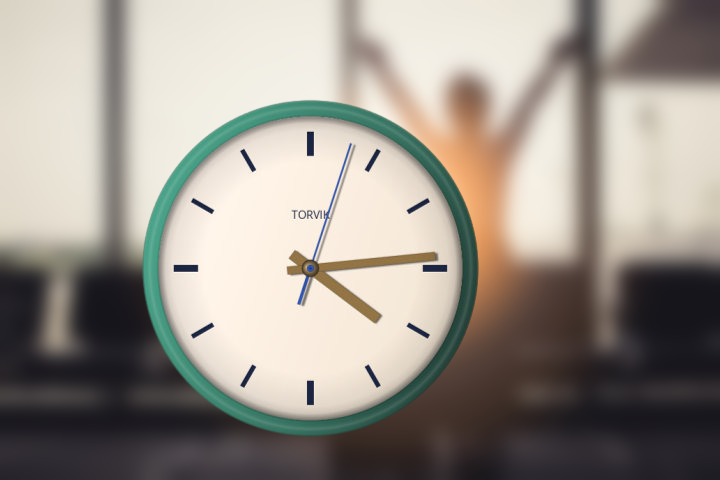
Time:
**4:14:03**
